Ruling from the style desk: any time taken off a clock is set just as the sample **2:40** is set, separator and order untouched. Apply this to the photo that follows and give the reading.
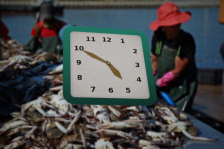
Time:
**4:50**
